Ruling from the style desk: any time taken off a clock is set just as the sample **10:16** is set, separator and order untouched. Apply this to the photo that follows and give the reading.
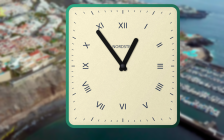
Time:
**12:54**
